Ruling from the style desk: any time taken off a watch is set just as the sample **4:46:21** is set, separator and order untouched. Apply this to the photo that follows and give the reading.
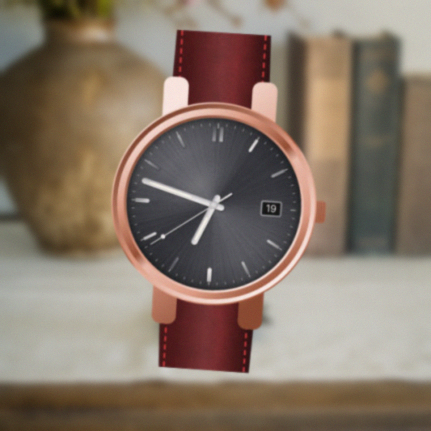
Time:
**6:47:39**
